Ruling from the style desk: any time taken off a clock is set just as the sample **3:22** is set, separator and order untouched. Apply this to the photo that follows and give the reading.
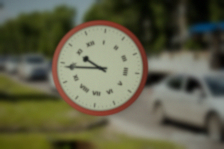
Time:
**10:49**
